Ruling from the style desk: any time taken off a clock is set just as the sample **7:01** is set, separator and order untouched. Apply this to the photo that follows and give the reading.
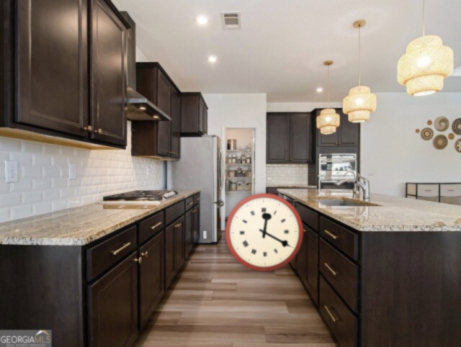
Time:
**12:20**
